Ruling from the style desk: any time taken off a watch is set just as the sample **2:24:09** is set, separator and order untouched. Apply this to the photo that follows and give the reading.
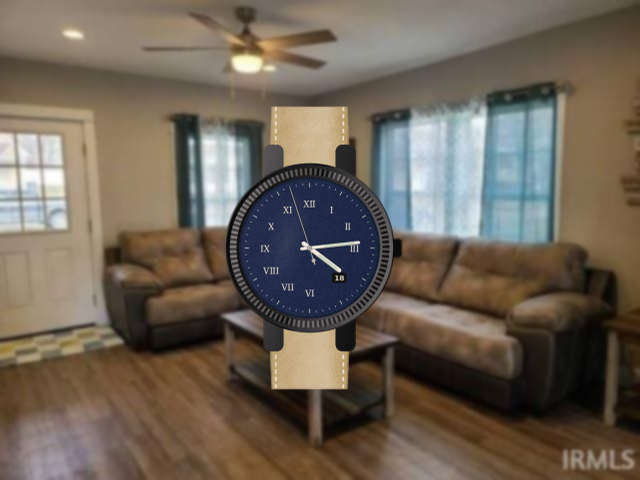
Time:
**4:13:57**
